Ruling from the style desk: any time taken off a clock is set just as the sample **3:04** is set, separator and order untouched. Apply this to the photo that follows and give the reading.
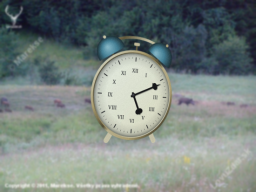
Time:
**5:11**
